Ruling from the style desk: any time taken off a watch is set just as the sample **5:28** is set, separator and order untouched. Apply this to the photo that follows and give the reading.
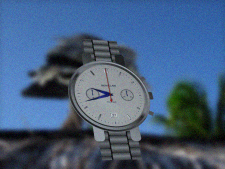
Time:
**9:42**
